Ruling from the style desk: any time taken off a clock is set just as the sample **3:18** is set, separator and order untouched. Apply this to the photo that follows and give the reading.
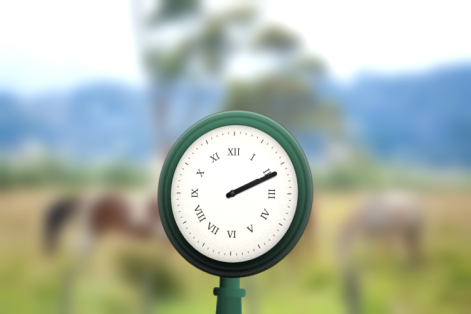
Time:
**2:11**
